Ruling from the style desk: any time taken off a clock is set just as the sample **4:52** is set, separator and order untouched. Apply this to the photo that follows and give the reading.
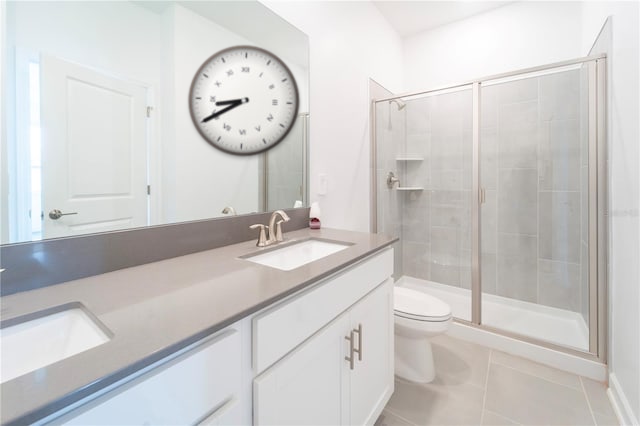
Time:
**8:40**
